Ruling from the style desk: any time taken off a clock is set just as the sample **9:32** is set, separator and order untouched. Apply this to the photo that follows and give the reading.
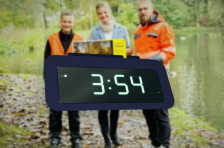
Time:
**3:54**
